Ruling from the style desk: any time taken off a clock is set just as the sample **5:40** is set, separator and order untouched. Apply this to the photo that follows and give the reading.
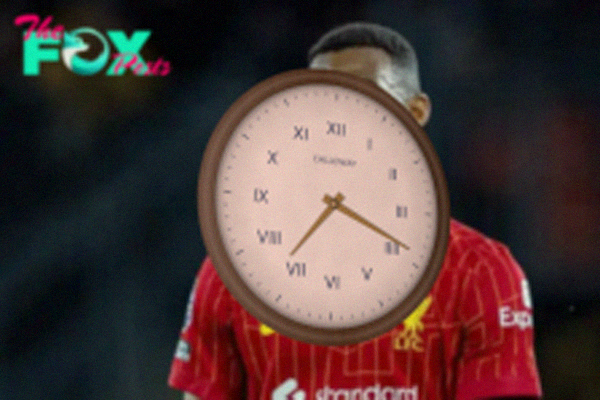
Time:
**7:19**
